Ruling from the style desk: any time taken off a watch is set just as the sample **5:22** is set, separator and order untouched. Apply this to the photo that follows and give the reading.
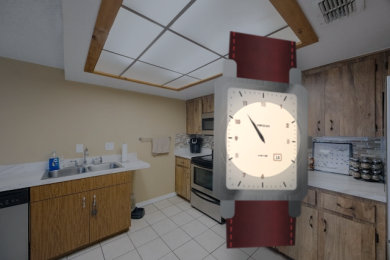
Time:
**10:54**
